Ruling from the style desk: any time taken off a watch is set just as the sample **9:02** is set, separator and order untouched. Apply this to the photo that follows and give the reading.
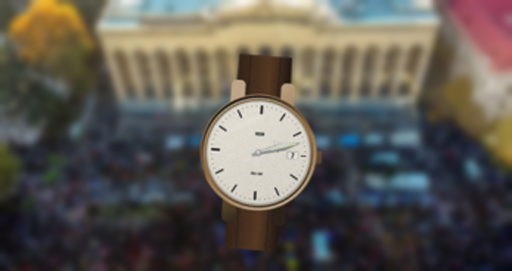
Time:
**2:12**
